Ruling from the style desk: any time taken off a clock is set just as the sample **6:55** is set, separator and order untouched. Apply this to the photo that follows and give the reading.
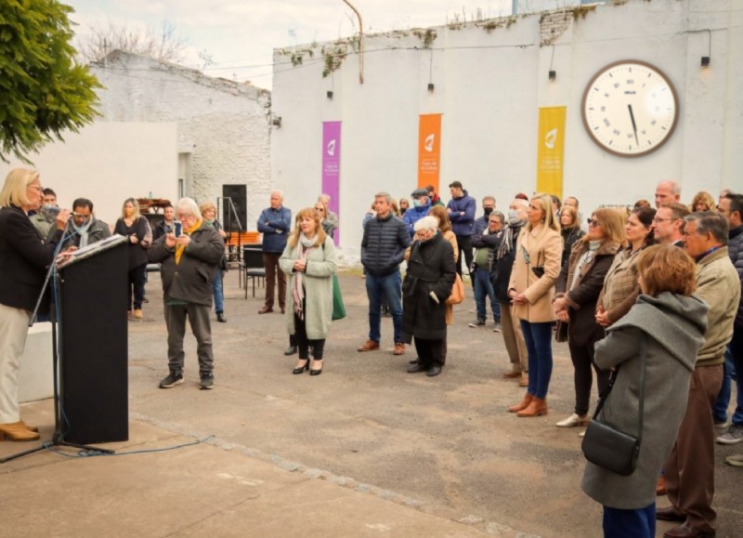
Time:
**5:28**
